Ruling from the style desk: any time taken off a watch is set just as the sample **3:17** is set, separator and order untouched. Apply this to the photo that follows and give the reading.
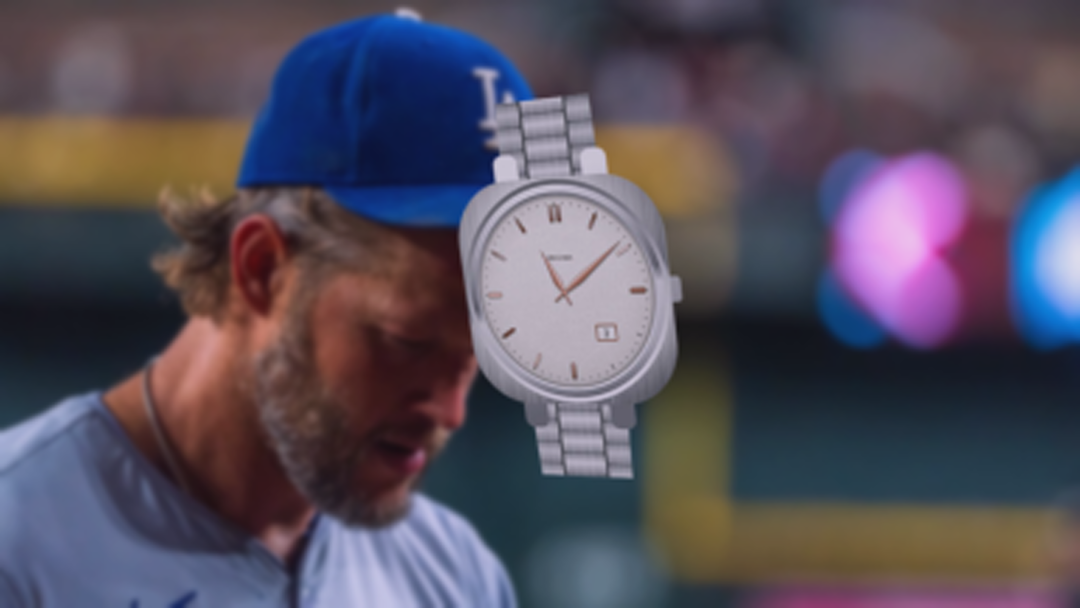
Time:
**11:09**
